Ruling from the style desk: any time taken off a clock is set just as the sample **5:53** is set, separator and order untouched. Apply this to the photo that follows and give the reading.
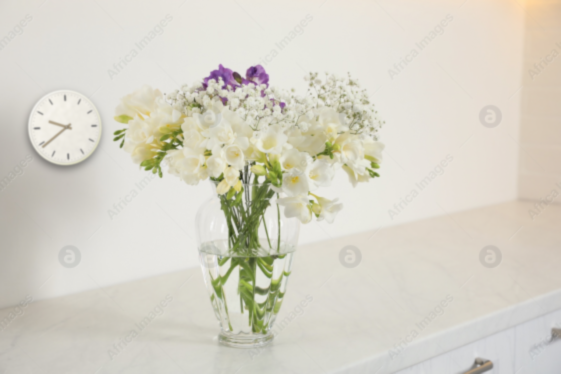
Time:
**9:39**
